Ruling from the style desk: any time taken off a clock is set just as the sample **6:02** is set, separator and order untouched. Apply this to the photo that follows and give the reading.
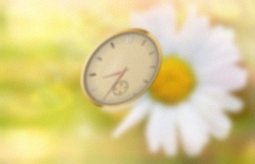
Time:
**8:35**
